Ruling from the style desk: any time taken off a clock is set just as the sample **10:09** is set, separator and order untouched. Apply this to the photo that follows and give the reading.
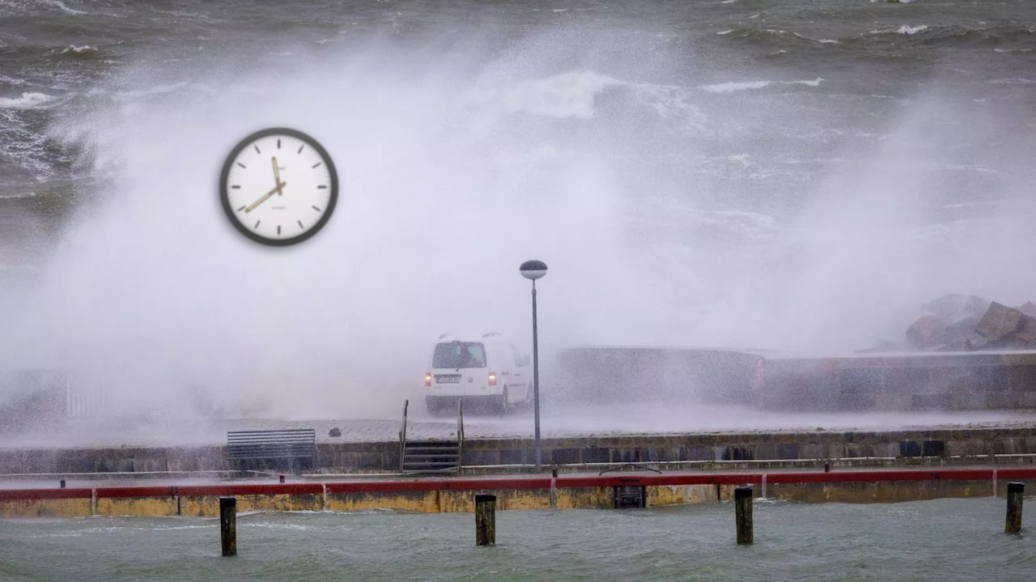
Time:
**11:39**
